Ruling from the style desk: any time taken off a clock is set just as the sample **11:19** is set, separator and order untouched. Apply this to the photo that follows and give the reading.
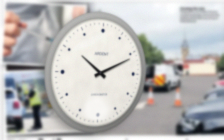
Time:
**10:11**
